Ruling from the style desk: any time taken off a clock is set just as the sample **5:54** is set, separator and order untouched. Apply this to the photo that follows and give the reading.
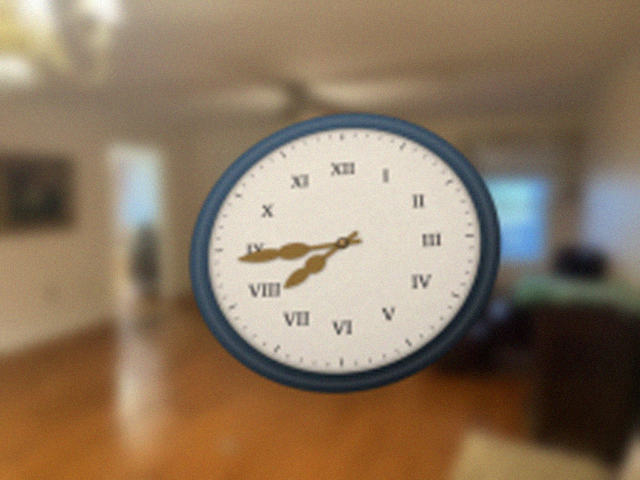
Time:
**7:44**
